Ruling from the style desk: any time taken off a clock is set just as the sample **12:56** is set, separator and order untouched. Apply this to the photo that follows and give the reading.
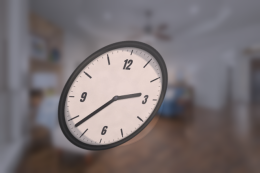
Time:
**2:38**
